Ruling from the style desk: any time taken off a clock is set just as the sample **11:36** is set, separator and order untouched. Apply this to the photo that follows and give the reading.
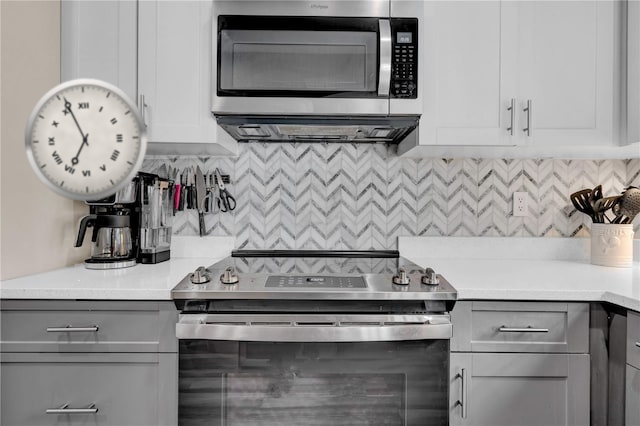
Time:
**6:56**
